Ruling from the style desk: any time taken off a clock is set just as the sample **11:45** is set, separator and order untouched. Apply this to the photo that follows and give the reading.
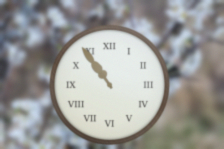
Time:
**10:54**
